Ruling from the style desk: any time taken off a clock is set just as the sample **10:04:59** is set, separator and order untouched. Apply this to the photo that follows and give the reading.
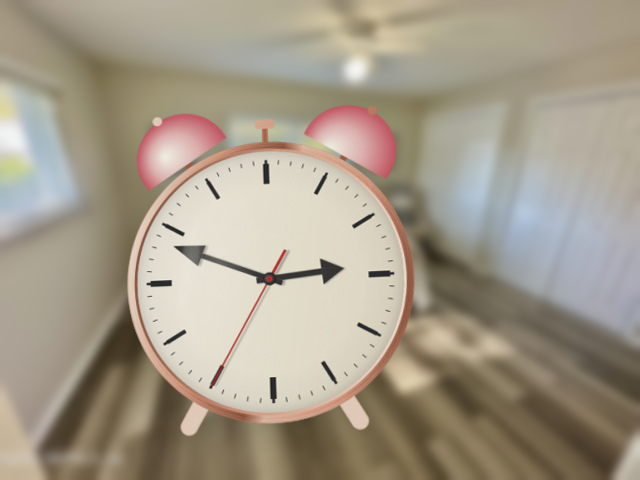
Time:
**2:48:35**
